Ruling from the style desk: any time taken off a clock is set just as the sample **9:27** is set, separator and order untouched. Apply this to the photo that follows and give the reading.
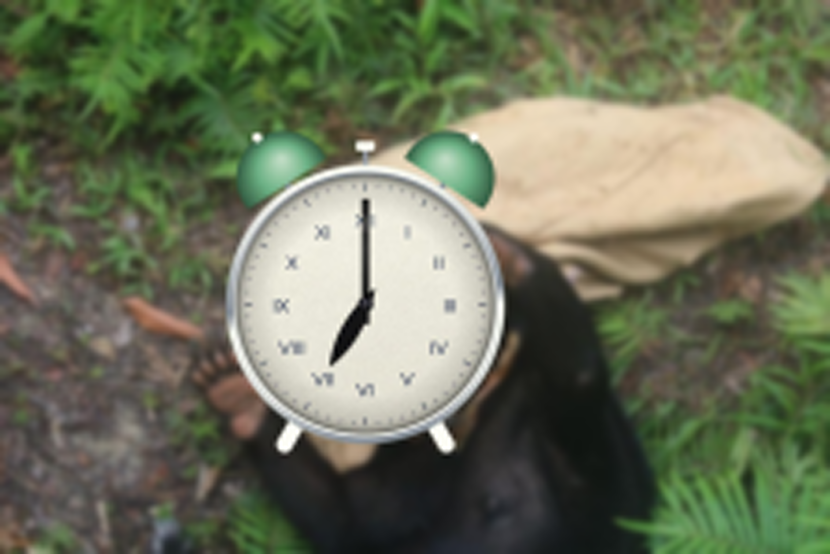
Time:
**7:00**
